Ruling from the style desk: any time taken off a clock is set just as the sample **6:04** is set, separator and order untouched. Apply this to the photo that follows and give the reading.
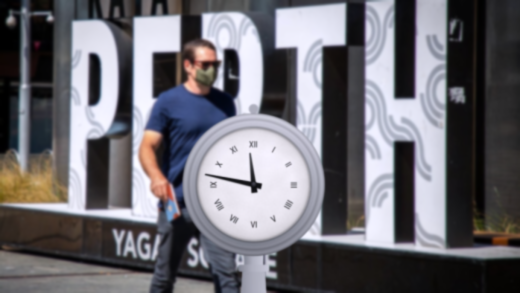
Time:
**11:47**
